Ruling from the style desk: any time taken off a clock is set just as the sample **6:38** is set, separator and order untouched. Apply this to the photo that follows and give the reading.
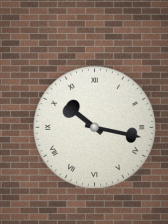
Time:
**10:17**
